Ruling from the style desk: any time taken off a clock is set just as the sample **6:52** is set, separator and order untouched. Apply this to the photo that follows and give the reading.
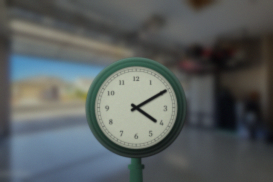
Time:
**4:10**
